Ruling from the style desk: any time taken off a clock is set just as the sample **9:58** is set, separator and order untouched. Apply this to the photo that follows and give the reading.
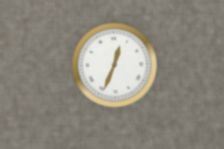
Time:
**12:34**
